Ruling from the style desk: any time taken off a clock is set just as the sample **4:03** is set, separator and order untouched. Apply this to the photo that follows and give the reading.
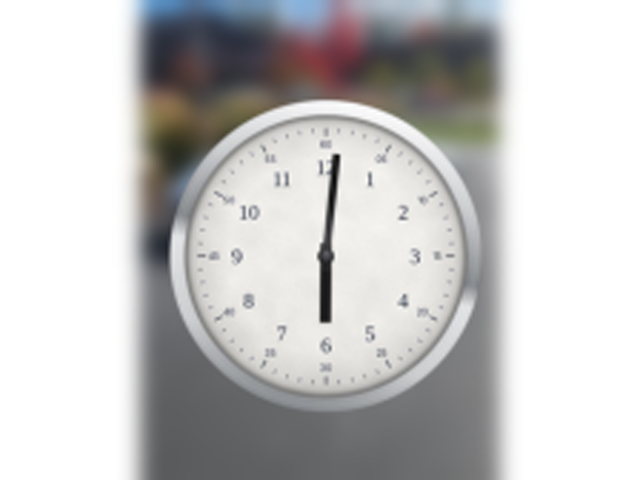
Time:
**6:01**
